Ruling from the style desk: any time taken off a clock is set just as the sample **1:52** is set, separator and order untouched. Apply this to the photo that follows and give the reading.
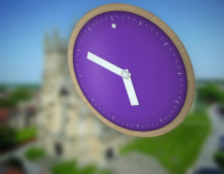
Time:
**5:50**
